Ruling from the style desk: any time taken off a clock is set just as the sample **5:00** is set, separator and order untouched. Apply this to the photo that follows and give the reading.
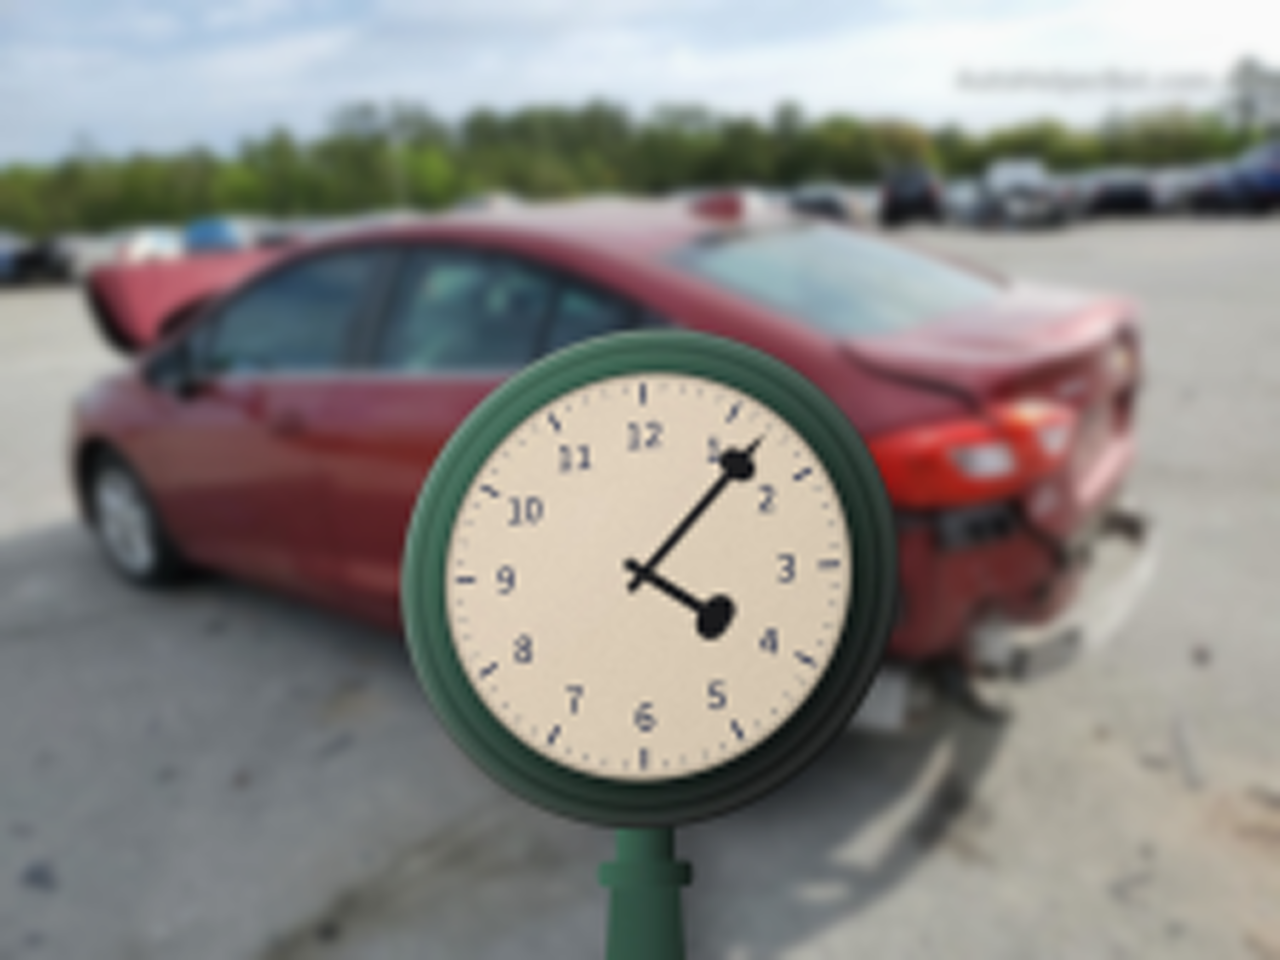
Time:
**4:07**
